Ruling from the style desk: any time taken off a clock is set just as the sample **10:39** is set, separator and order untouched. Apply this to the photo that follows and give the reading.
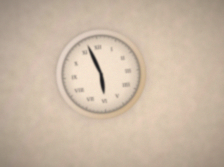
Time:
**5:57**
